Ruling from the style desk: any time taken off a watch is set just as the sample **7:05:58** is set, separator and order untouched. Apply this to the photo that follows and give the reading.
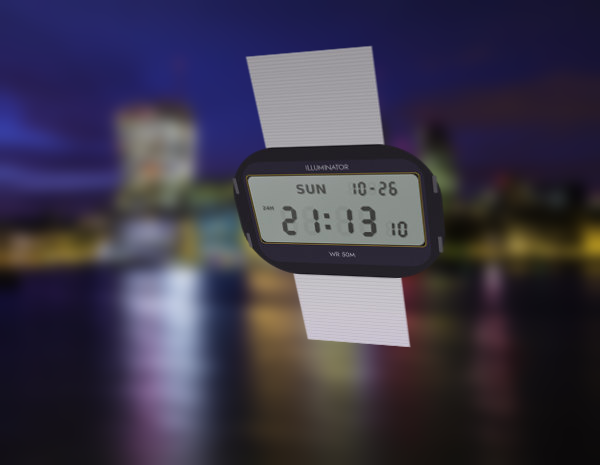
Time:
**21:13:10**
